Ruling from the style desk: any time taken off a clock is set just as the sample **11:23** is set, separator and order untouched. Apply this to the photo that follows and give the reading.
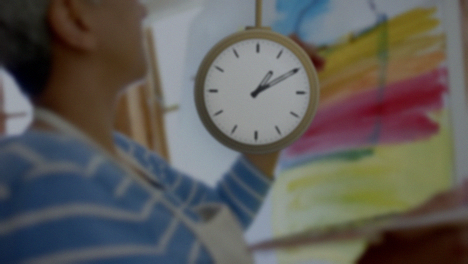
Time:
**1:10**
